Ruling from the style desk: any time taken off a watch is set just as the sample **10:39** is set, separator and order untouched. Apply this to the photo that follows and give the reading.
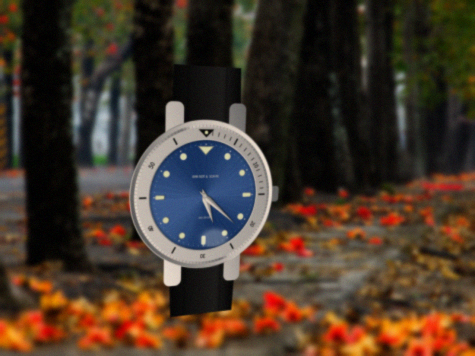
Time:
**5:22**
